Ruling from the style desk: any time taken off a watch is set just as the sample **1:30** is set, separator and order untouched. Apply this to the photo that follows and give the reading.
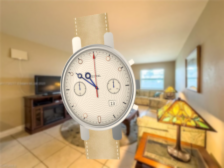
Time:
**10:51**
